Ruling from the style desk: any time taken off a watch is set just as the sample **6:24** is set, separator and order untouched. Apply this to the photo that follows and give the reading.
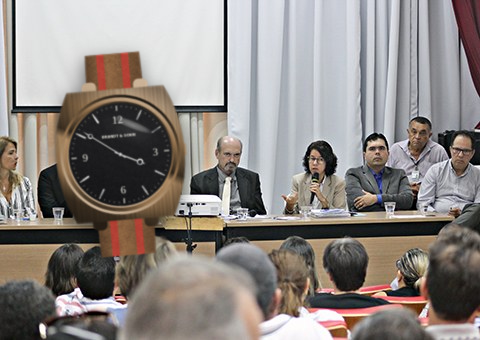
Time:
**3:51**
